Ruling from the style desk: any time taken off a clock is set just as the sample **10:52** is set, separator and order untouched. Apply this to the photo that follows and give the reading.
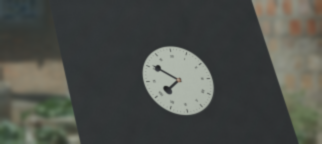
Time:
**7:51**
